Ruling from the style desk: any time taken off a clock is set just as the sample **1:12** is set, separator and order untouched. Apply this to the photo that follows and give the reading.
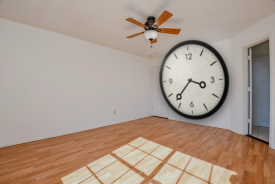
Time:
**3:37**
